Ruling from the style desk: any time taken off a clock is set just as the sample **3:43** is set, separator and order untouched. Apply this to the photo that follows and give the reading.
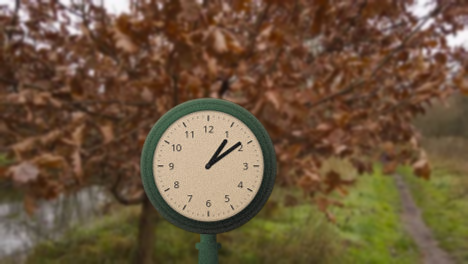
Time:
**1:09**
